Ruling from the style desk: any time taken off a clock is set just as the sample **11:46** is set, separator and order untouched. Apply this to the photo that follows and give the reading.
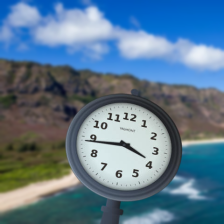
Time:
**3:44**
